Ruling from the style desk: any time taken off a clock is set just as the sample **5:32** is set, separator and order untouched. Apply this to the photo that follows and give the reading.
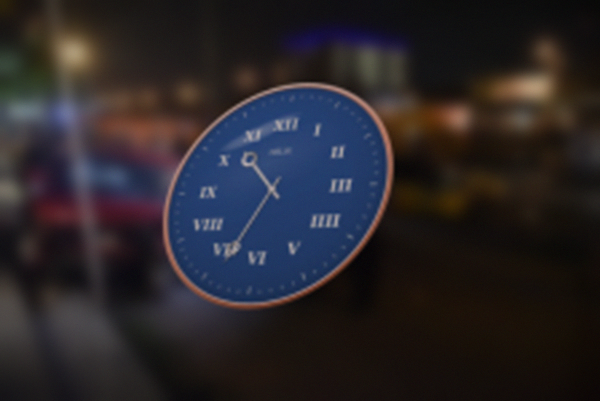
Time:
**10:34**
